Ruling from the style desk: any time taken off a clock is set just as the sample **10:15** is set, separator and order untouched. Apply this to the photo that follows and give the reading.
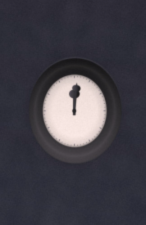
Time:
**12:01**
